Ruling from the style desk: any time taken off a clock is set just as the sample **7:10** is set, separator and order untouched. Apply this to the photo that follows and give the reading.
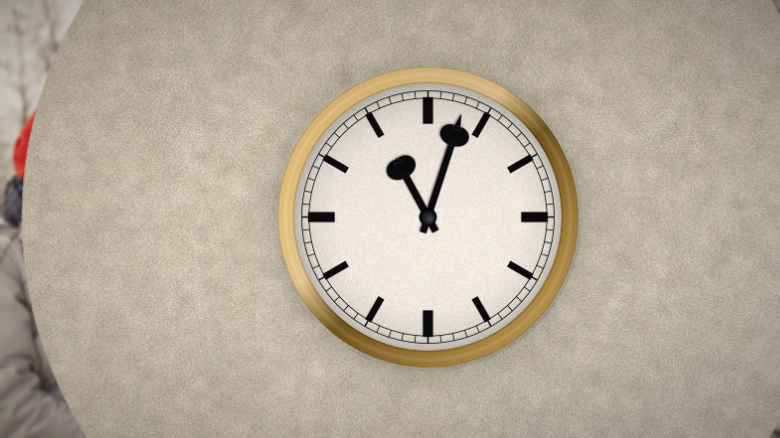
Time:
**11:03**
